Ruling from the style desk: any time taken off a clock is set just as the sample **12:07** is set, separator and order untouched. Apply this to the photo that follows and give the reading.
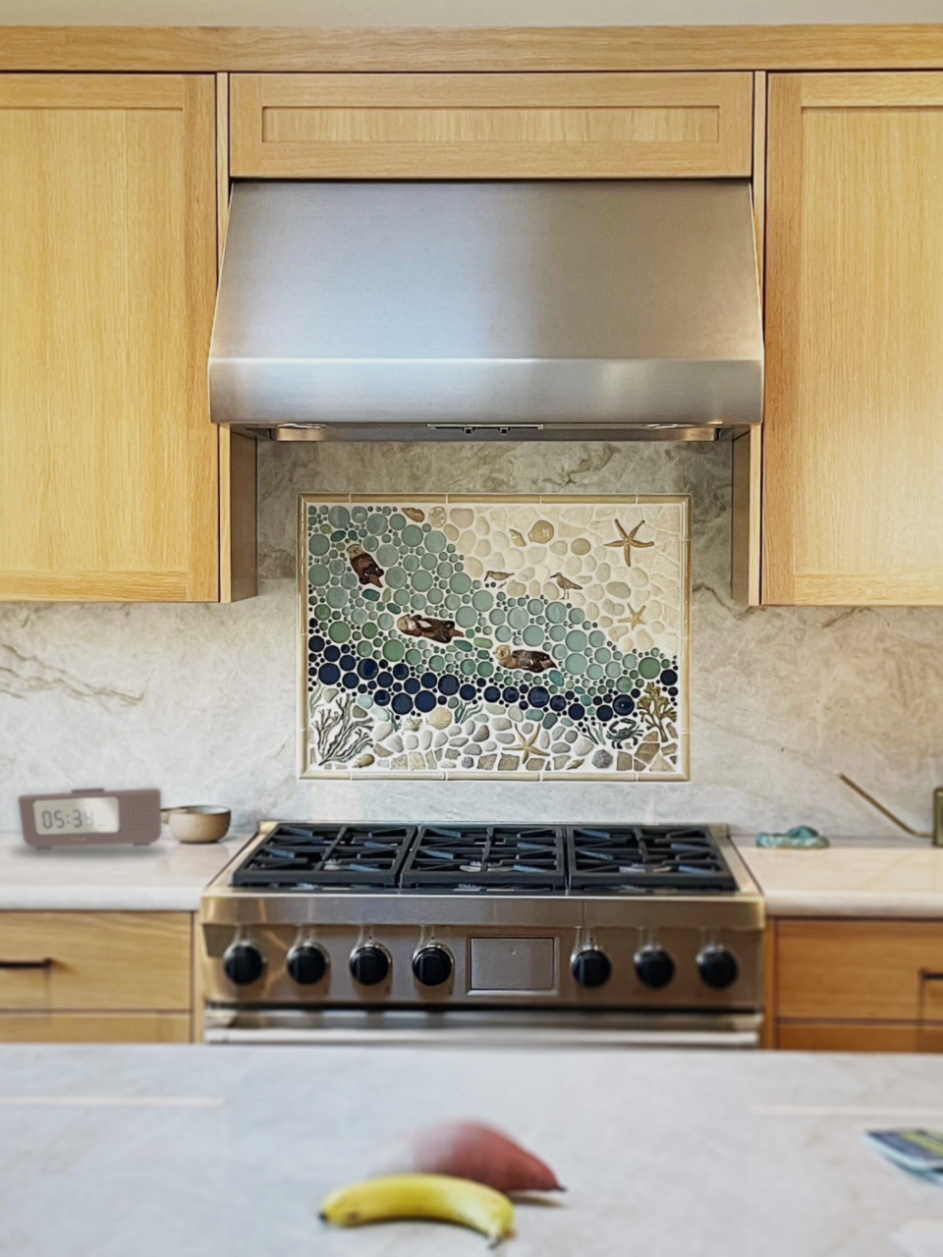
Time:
**5:34**
